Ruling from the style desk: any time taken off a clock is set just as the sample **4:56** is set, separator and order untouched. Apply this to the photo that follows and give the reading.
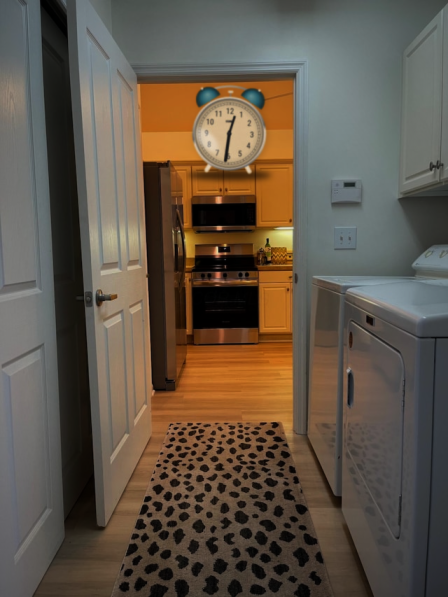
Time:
**12:31**
